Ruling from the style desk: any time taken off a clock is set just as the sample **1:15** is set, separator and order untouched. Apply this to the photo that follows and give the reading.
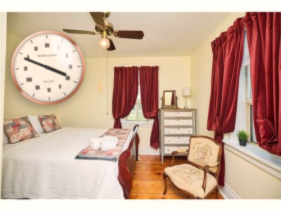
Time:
**3:49**
